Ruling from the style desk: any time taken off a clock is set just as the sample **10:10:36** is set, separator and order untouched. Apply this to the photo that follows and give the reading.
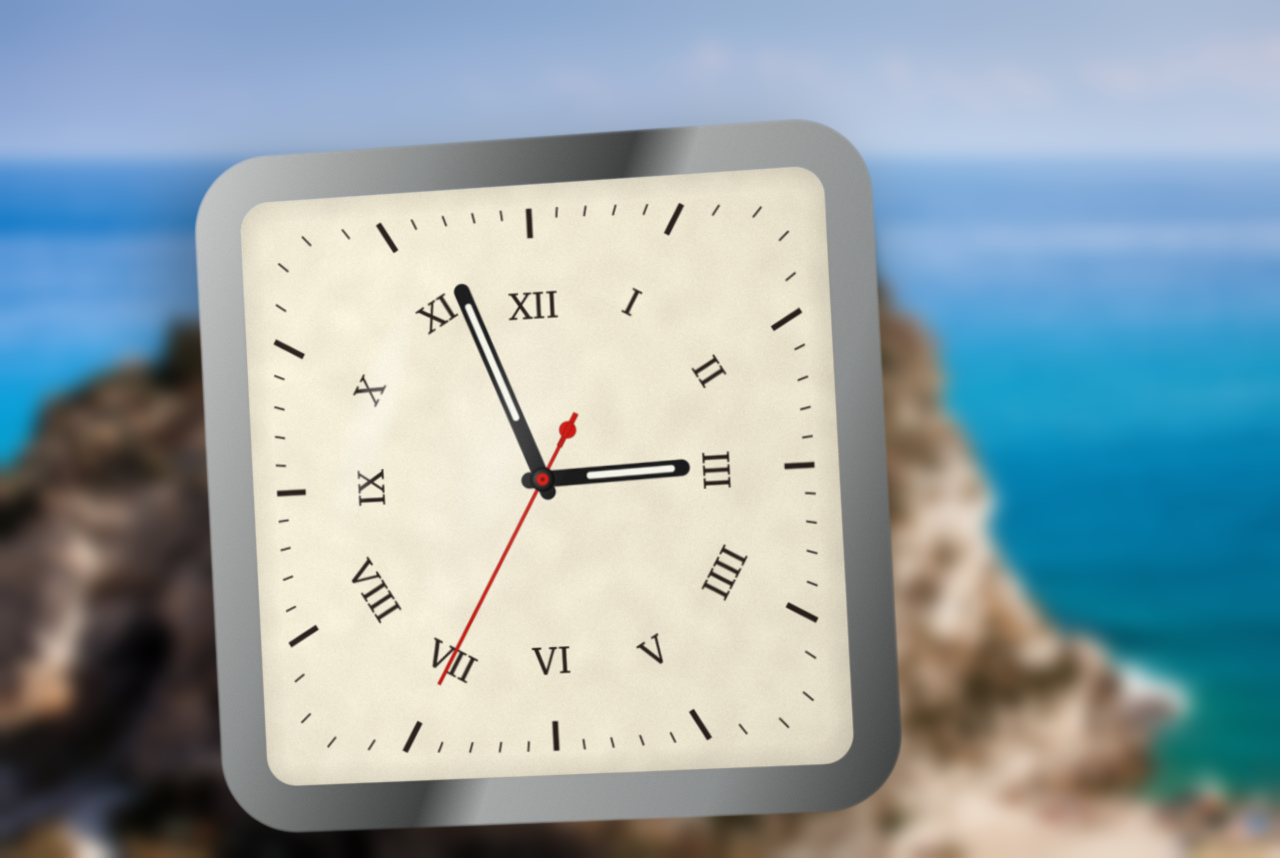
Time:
**2:56:35**
